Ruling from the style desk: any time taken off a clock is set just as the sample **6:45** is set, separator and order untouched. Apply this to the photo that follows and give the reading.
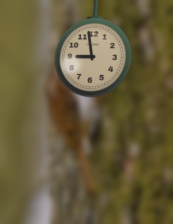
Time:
**8:58**
